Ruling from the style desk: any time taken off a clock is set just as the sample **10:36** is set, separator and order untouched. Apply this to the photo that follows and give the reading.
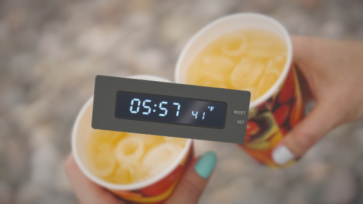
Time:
**5:57**
